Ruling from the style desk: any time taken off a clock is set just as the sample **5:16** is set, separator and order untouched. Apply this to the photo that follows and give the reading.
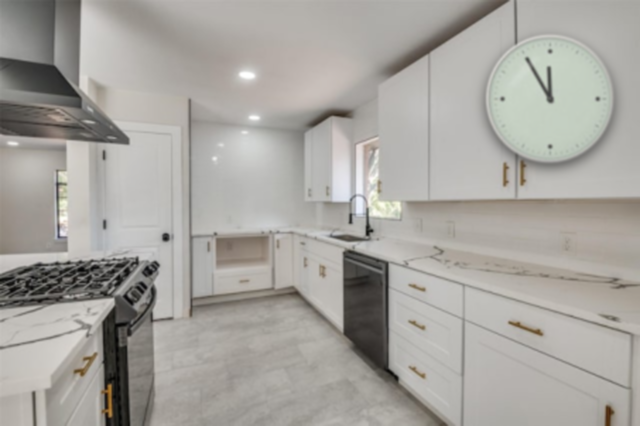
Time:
**11:55**
